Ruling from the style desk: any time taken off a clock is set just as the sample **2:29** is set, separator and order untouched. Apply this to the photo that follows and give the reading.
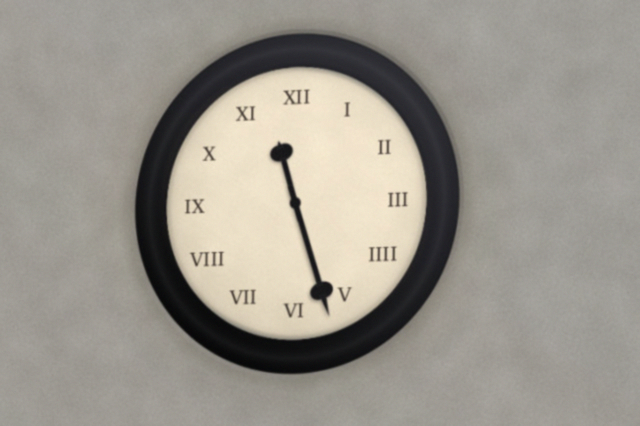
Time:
**11:27**
